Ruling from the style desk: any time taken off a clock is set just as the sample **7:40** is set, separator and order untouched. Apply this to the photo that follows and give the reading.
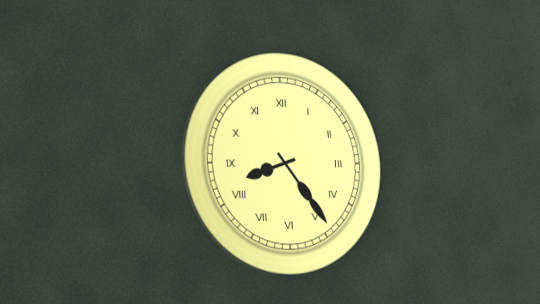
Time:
**8:24**
